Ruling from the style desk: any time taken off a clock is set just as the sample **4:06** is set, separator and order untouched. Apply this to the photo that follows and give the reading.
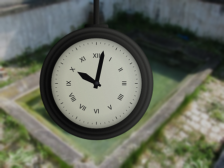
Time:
**10:02**
